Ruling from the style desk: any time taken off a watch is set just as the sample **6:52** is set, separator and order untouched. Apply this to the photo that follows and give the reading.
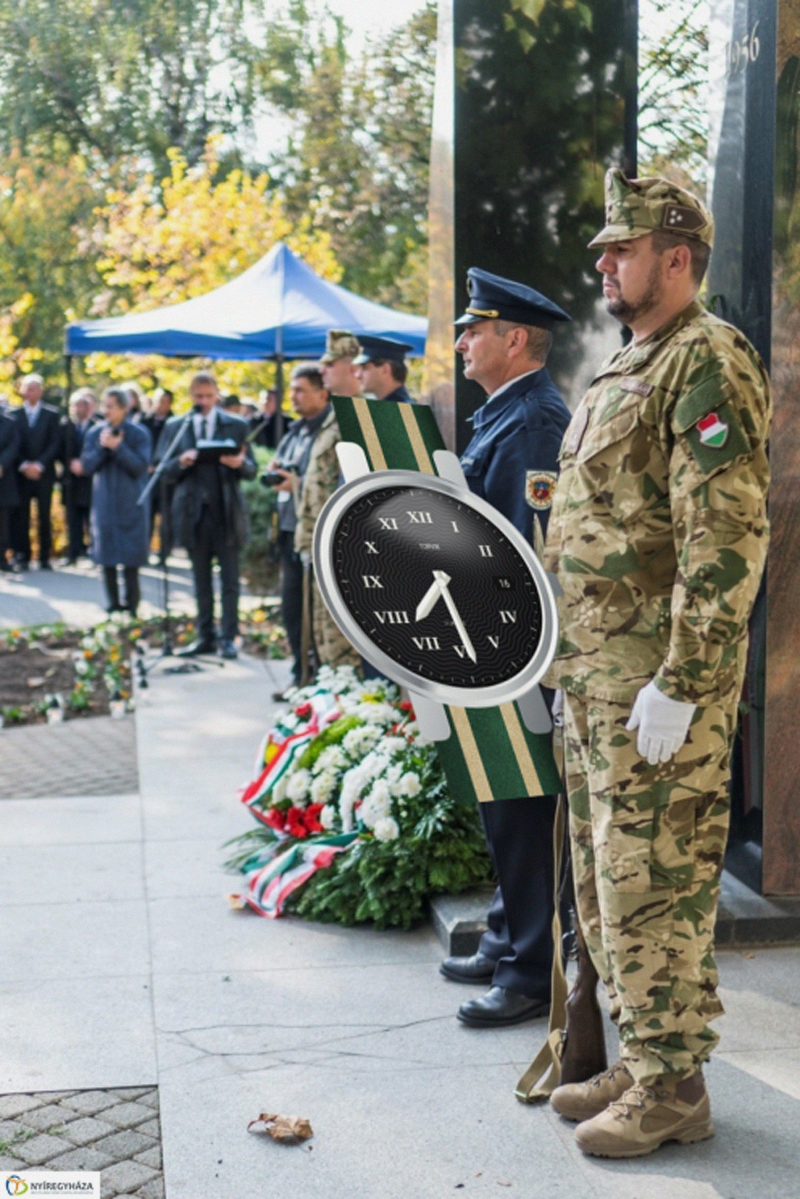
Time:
**7:29**
